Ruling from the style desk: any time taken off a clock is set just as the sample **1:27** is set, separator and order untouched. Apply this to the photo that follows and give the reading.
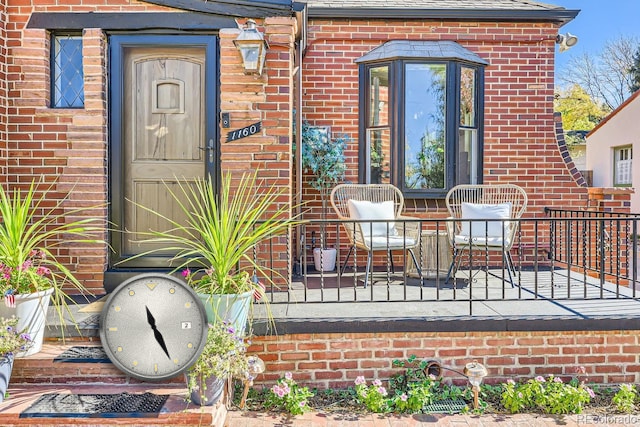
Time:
**11:26**
